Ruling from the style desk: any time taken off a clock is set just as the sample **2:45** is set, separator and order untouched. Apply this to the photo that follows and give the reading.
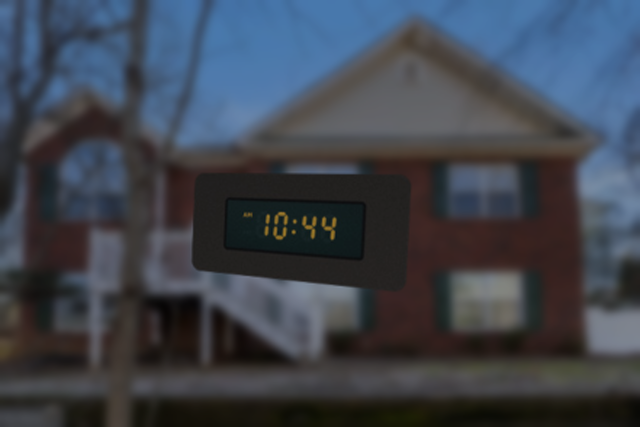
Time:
**10:44**
